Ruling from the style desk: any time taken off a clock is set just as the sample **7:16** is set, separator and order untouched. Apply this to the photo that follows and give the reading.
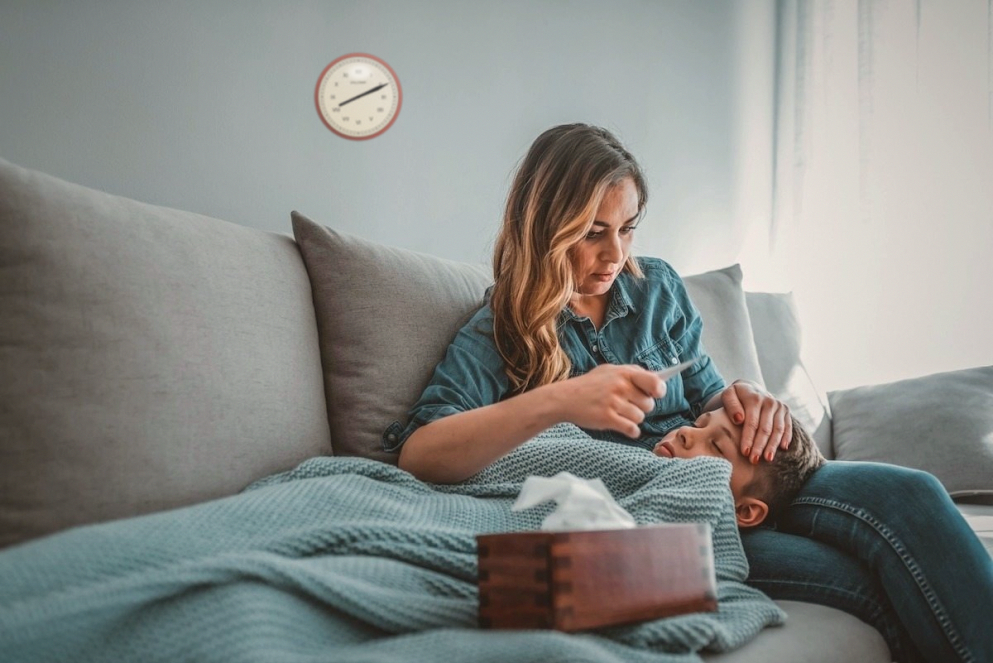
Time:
**8:11**
